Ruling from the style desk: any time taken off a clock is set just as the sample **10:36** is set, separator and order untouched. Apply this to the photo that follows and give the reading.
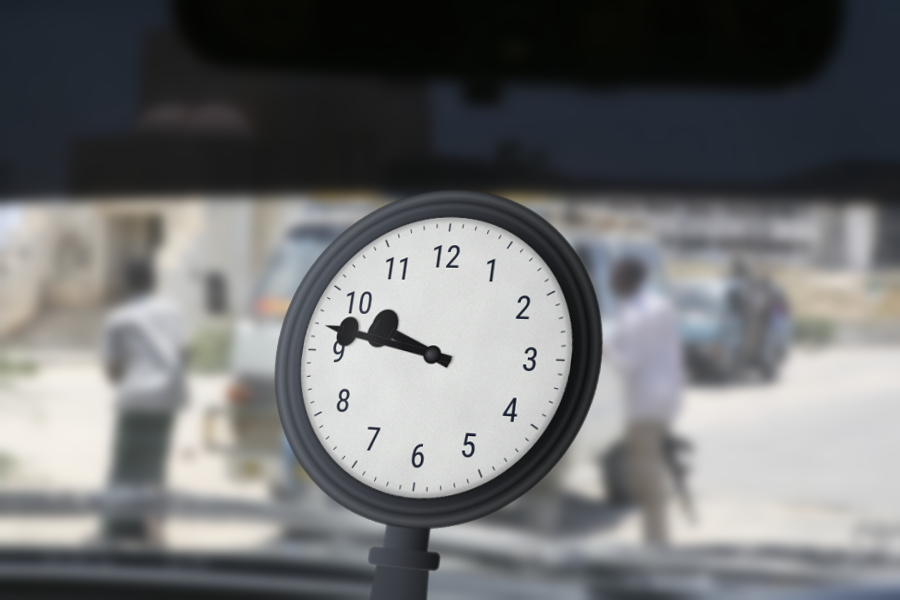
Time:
**9:47**
